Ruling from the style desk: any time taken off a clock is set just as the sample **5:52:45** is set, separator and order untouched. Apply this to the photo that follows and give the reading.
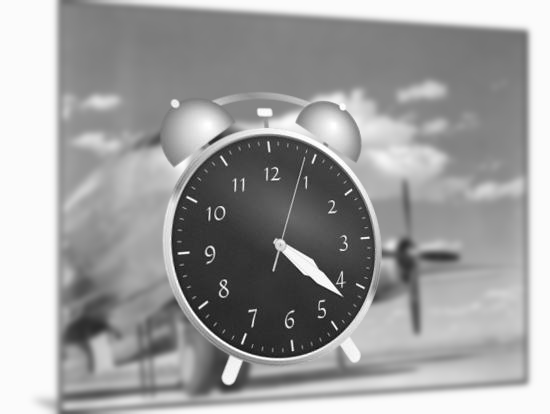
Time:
**4:22:04**
